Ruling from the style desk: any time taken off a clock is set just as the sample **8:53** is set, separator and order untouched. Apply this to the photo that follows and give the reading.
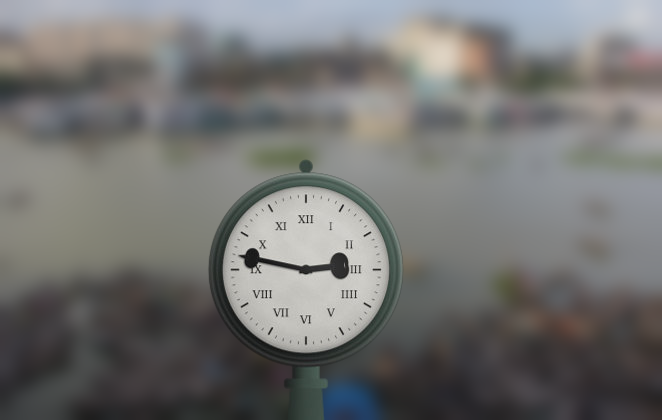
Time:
**2:47**
